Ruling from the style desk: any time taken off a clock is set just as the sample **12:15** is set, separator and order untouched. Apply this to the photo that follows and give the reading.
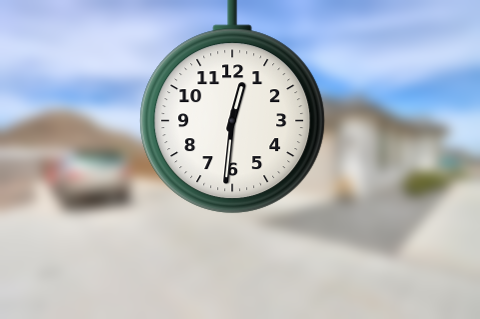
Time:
**12:31**
